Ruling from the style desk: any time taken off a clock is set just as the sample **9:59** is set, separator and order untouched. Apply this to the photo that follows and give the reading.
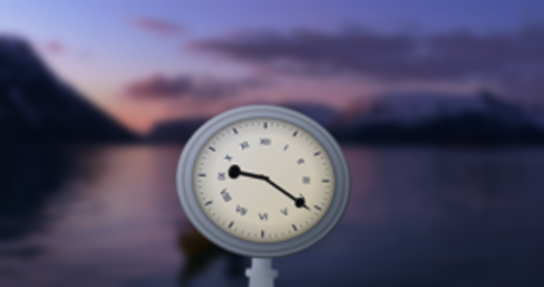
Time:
**9:21**
